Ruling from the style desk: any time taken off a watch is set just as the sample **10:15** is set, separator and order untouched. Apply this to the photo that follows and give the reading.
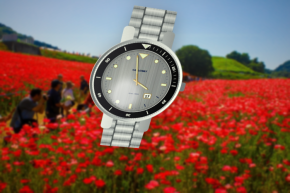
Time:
**3:58**
